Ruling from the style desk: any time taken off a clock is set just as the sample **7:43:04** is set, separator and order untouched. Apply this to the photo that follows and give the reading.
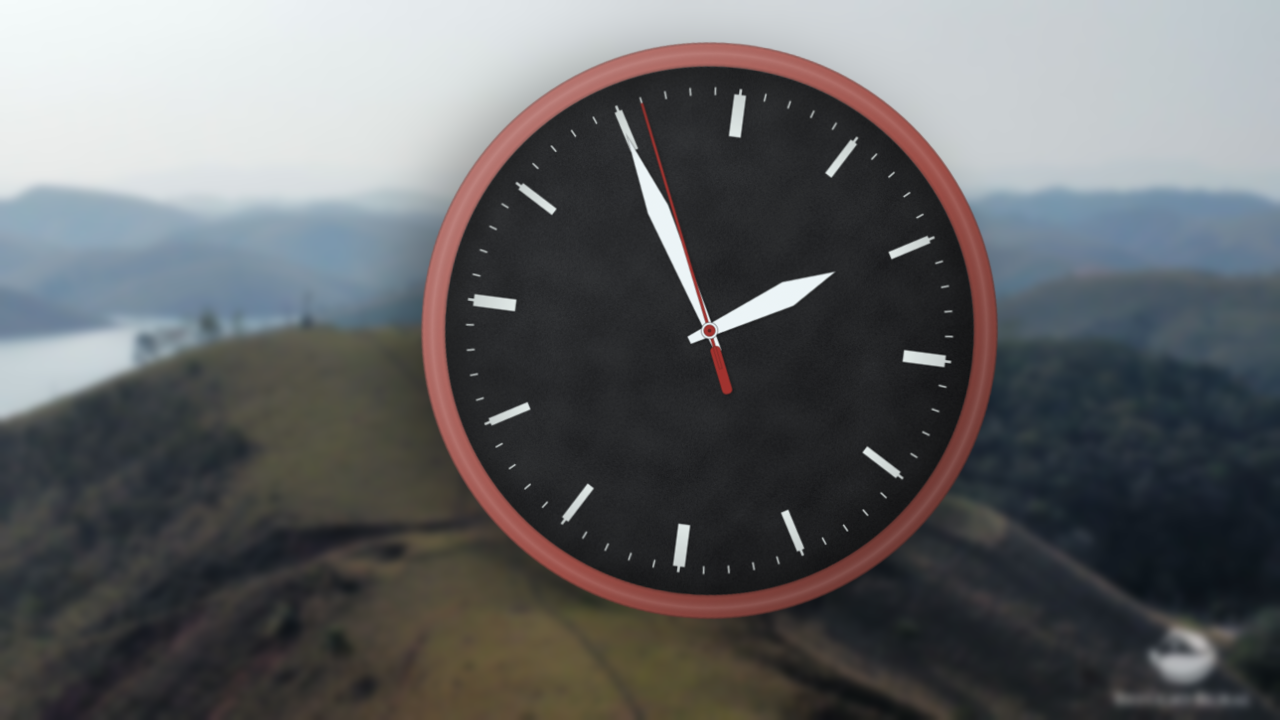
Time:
**1:54:56**
